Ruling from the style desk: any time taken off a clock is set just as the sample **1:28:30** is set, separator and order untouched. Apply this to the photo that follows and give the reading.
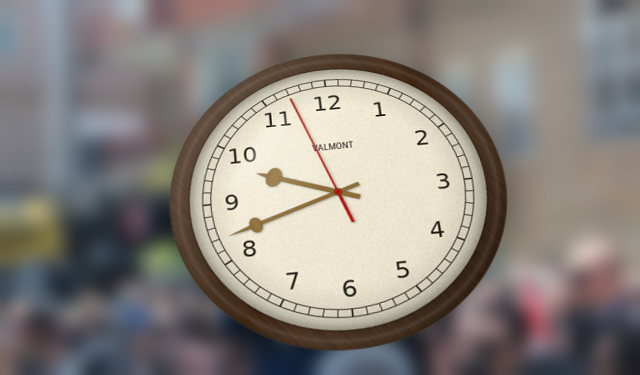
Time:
**9:41:57**
